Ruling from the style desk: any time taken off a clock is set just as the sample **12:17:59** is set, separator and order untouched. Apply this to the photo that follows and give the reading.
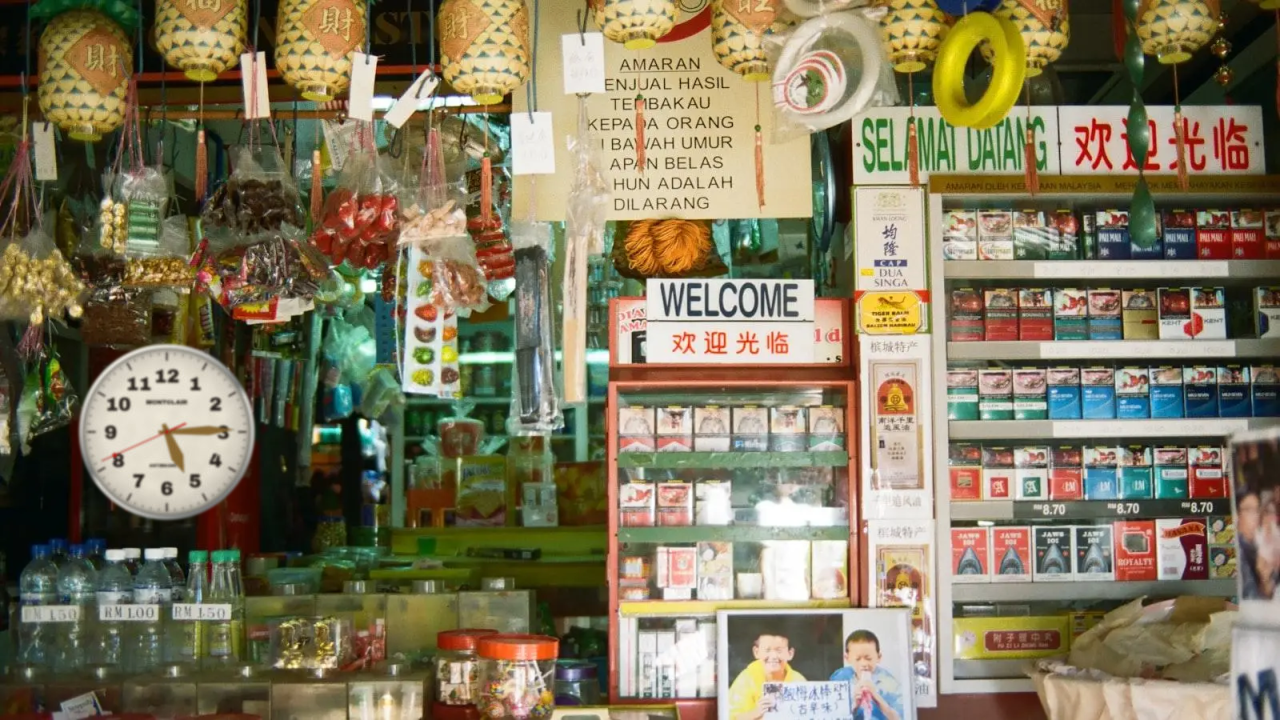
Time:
**5:14:41**
